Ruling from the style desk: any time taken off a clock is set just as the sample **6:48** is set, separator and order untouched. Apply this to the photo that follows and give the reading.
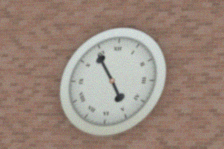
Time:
**4:54**
